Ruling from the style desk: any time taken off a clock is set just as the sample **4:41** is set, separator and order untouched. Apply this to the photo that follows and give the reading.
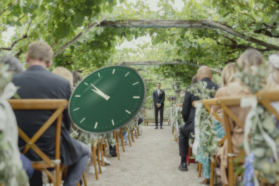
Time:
**9:51**
